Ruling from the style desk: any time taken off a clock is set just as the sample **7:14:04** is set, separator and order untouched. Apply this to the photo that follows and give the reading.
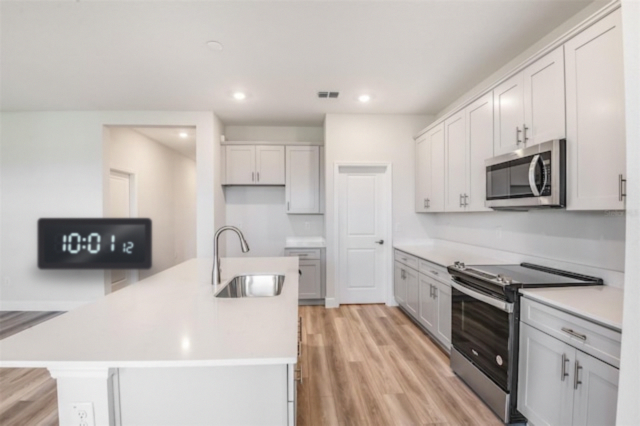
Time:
**10:01:12**
